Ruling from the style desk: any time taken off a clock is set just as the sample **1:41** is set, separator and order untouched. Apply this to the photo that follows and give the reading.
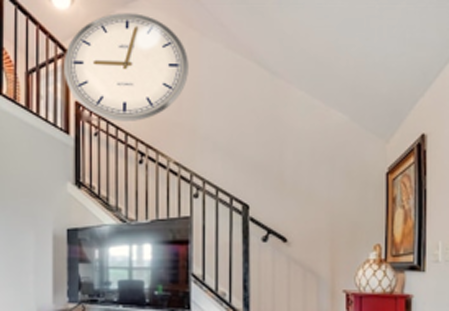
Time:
**9:02**
